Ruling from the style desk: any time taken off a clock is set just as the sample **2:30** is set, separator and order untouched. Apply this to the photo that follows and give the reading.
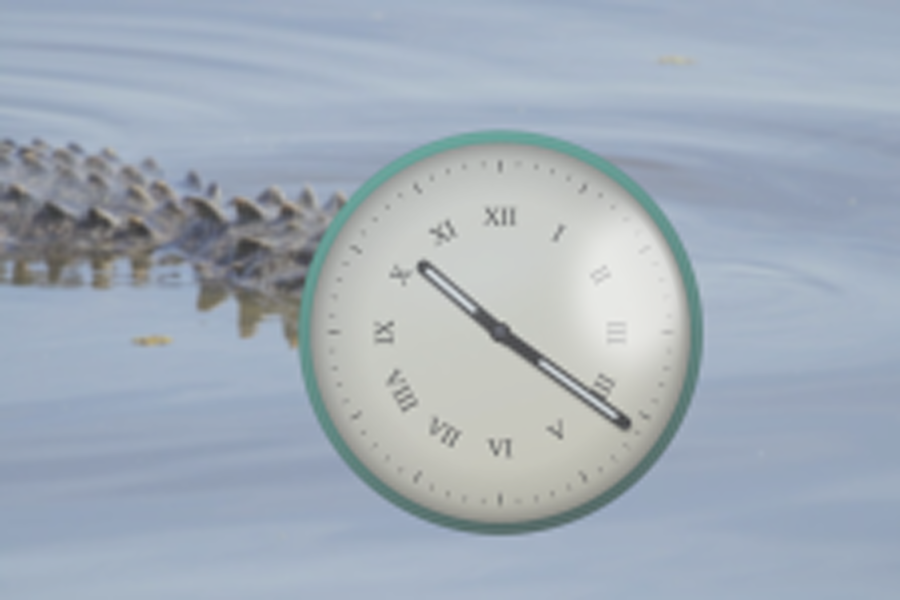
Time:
**10:21**
